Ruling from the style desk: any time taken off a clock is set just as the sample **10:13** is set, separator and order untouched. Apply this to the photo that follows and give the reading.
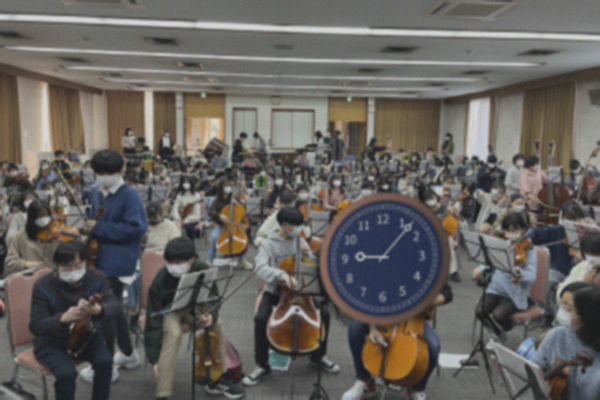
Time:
**9:07**
